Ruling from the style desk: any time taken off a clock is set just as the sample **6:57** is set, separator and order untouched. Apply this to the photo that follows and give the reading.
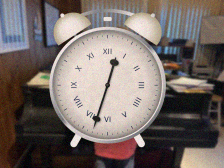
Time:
**12:33**
